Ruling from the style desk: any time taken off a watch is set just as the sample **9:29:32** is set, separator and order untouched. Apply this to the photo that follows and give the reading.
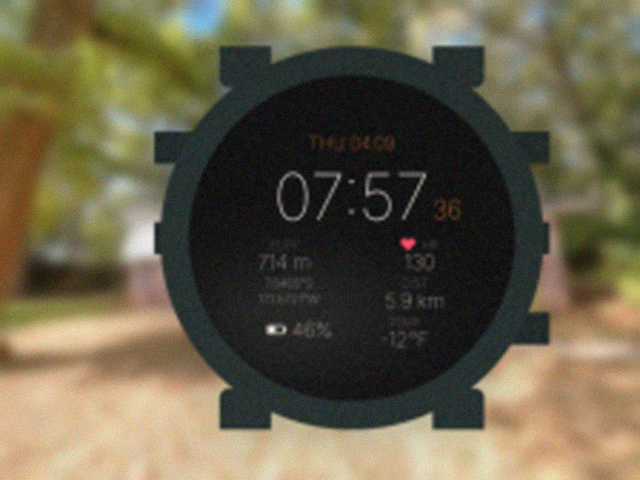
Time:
**7:57:36**
